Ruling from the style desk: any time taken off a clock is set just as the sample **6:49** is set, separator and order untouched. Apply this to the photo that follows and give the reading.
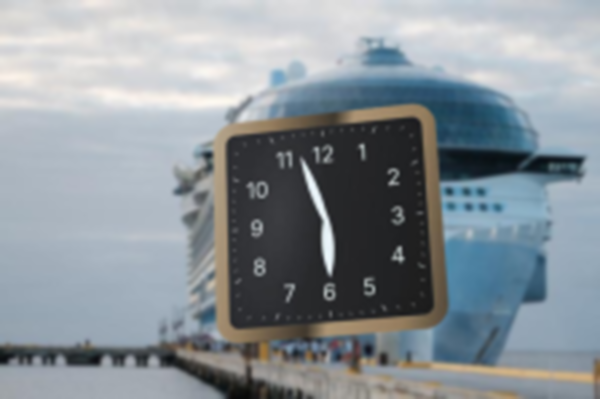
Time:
**5:57**
